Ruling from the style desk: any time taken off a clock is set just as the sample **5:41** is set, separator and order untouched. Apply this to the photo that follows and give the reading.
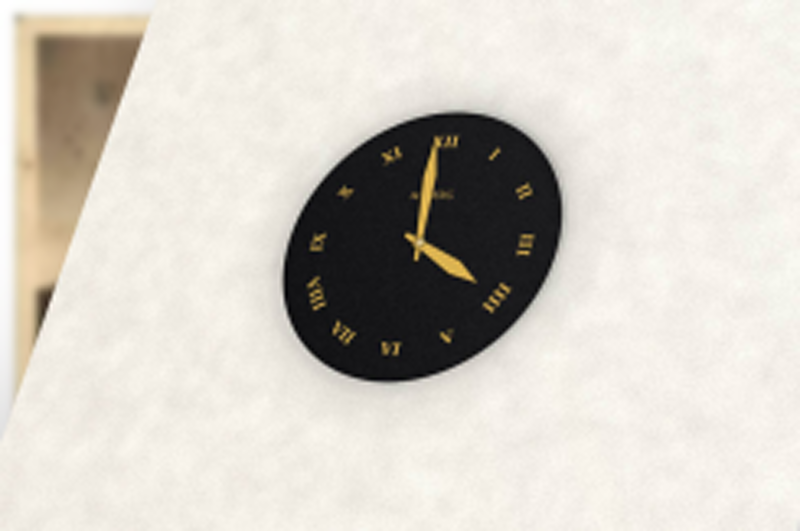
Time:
**3:59**
